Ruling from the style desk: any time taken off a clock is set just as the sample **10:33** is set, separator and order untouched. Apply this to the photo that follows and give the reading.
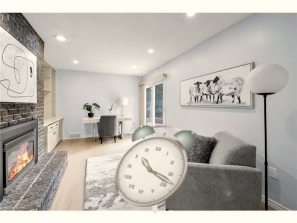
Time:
**10:18**
